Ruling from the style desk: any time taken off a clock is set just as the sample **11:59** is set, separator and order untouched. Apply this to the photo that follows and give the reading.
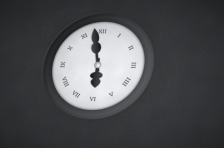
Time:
**5:58**
